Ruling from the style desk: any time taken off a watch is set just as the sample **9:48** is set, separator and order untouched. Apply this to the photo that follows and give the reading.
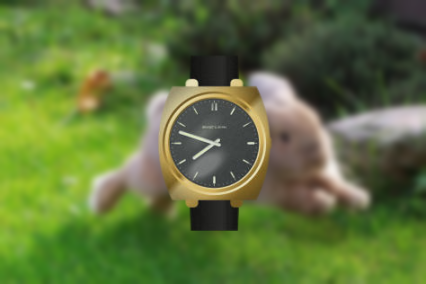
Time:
**7:48**
